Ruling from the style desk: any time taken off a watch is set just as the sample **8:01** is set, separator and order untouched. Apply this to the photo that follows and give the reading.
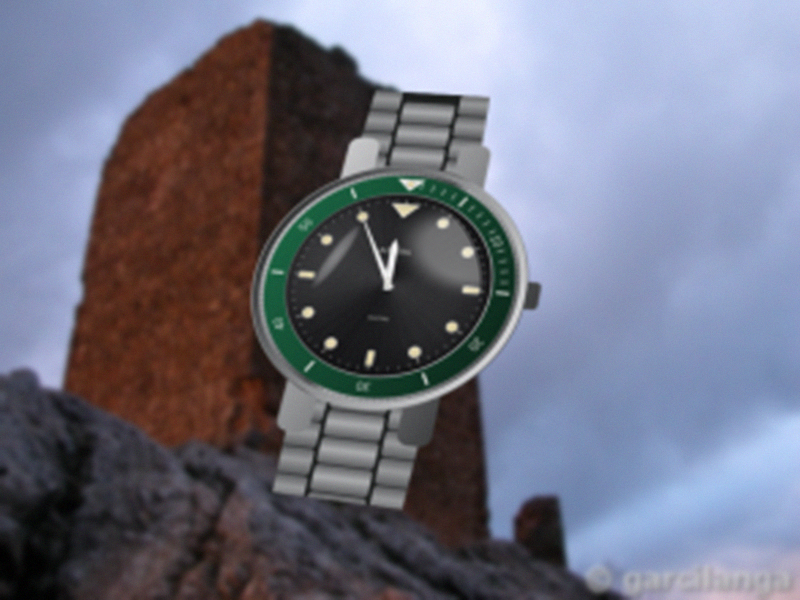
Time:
**11:55**
